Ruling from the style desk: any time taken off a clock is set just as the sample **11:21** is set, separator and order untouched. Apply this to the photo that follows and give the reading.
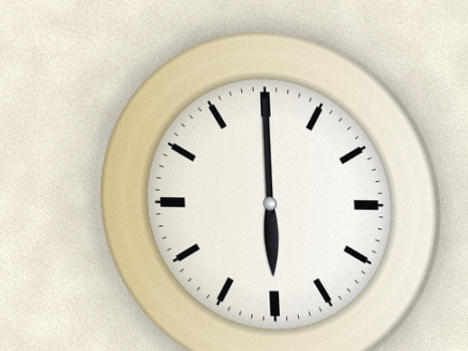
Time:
**6:00**
